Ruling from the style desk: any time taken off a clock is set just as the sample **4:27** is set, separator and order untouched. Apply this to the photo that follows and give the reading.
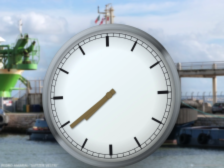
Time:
**7:39**
